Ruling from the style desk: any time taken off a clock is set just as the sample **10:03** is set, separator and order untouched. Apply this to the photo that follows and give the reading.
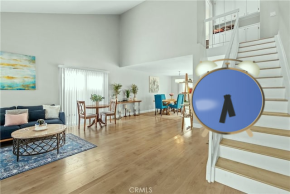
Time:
**5:32**
